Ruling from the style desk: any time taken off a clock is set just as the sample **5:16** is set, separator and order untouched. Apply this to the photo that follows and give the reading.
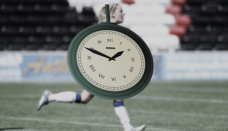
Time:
**1:49**
